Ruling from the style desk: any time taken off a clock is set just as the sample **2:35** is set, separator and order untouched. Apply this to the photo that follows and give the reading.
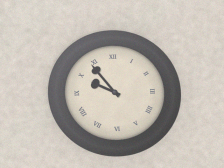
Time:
**9:54**
